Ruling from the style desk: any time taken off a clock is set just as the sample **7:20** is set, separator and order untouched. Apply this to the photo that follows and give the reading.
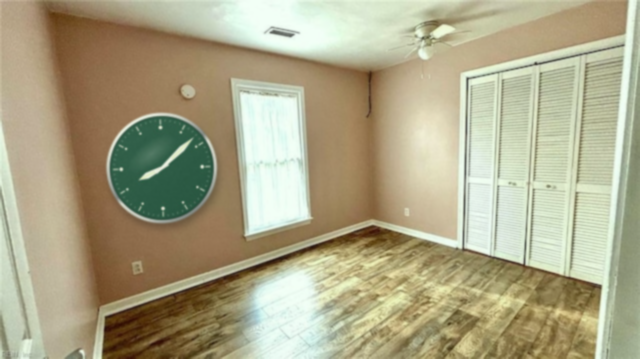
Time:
**8:08**
